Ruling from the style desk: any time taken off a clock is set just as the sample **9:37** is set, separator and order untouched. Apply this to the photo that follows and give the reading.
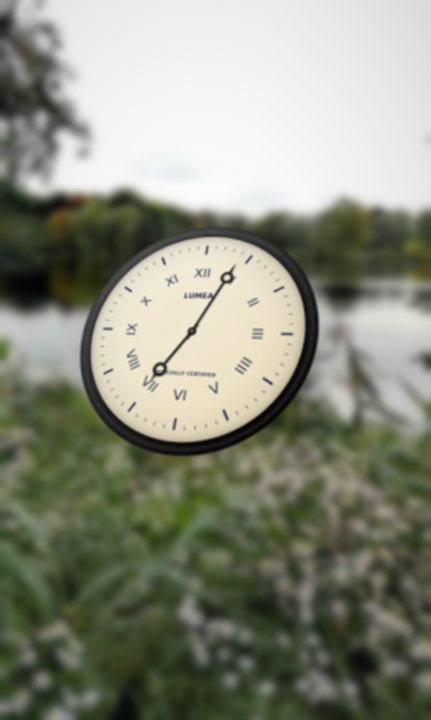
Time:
**7:04**
